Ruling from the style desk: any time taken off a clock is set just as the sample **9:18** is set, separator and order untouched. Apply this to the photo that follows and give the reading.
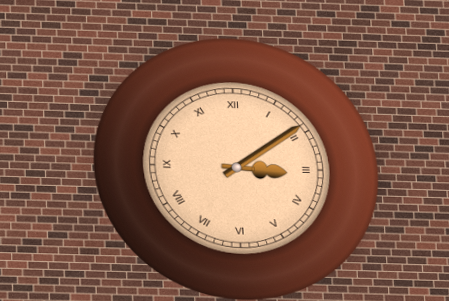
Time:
**3:09**
